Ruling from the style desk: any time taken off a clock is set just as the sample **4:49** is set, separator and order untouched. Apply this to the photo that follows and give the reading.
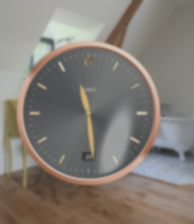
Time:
**11:29**
